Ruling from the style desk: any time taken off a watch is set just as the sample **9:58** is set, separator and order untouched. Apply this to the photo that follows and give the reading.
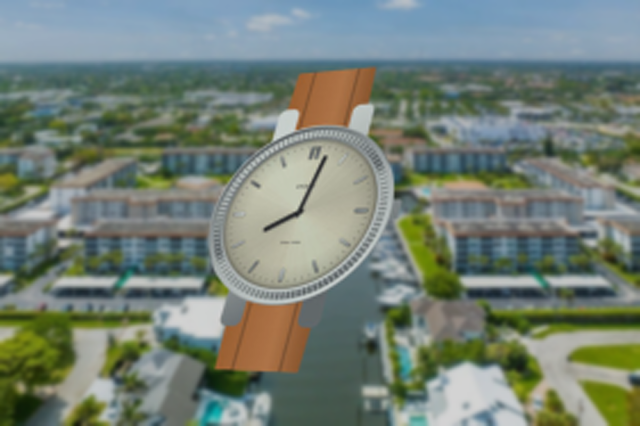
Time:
**8:02**
